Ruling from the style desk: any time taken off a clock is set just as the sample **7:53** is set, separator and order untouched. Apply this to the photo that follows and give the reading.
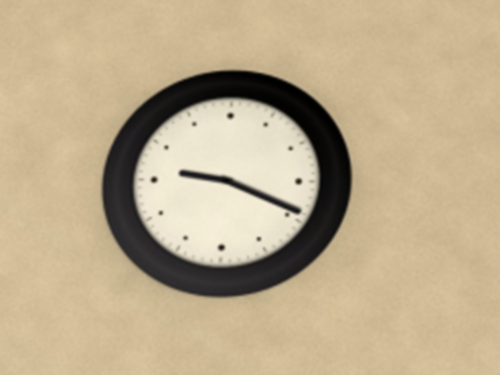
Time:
**9:19**
